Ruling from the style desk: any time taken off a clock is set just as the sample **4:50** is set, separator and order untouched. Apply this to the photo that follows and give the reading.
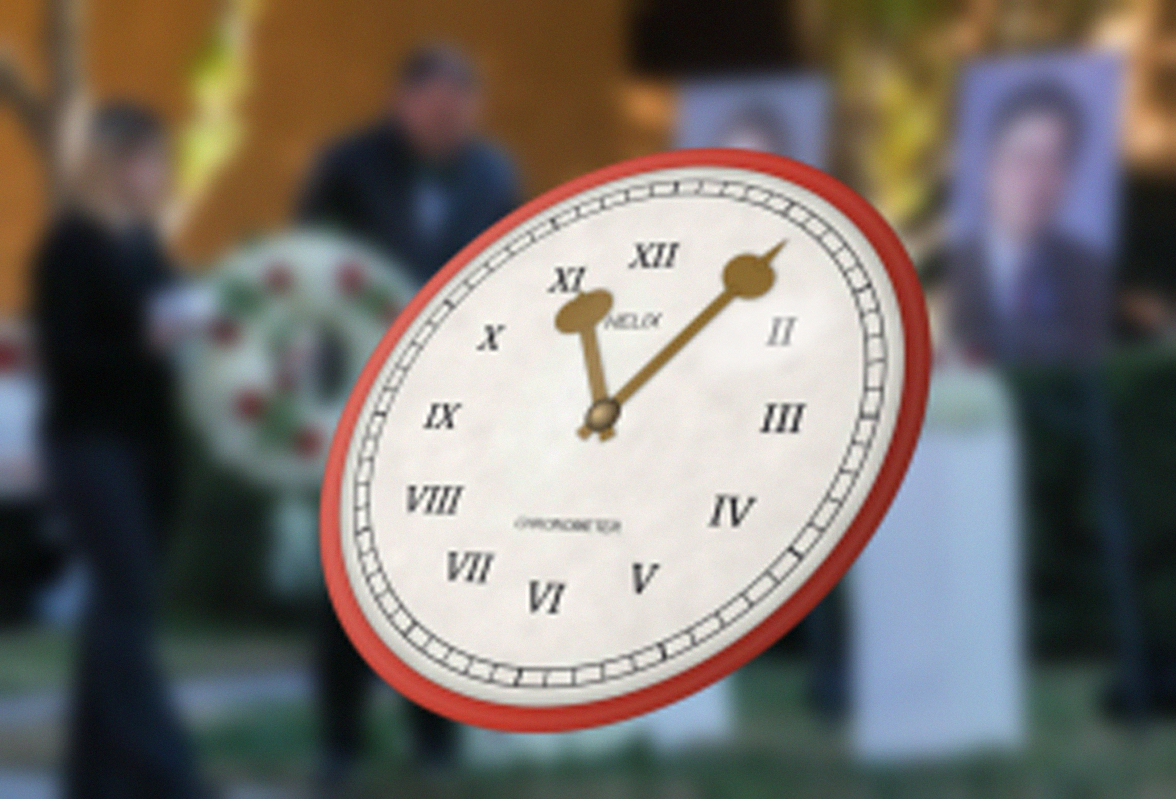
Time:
**11:06**
